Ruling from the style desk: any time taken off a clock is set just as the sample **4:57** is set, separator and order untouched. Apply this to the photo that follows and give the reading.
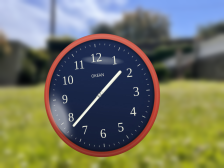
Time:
**1:38**
